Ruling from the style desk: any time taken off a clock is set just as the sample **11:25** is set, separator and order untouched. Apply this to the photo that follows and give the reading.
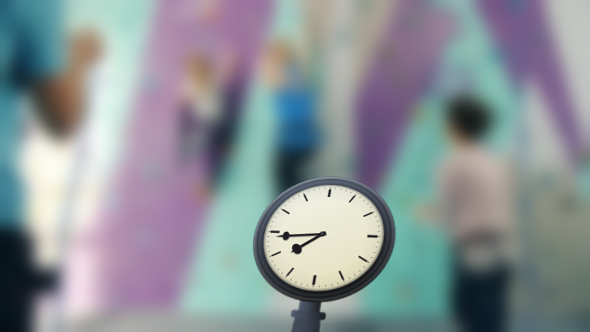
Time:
**7:44**
